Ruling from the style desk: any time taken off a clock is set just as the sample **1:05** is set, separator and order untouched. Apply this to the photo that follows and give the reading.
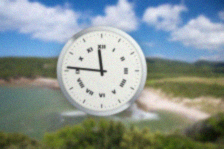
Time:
**11:46**
